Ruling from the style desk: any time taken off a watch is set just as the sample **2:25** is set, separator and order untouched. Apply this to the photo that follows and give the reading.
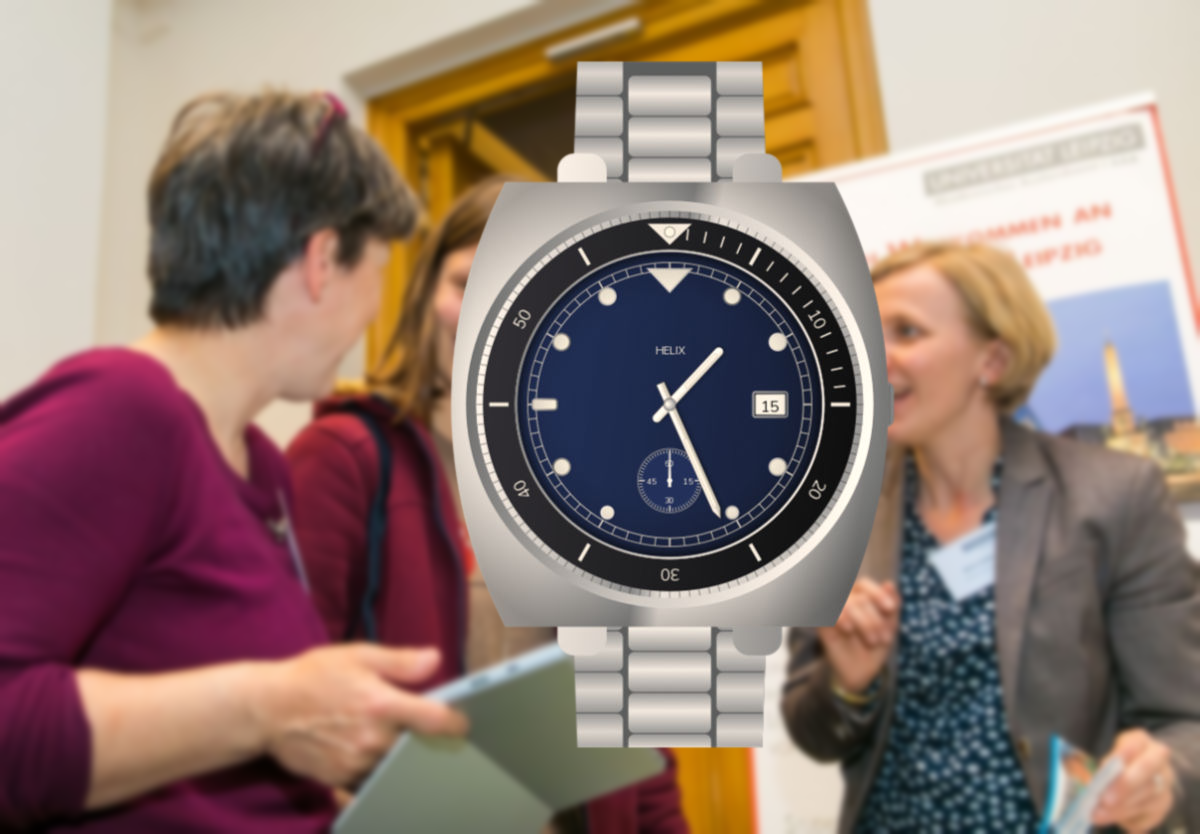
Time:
**1:26**
